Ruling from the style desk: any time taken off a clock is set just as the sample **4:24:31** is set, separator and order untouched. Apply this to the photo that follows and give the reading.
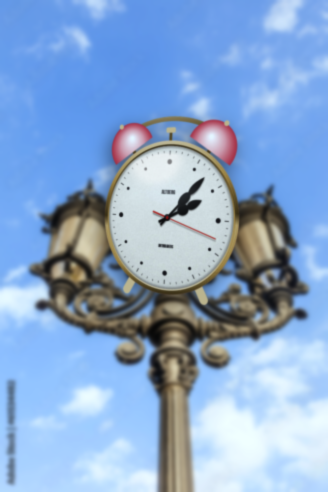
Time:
**2:07:18**
